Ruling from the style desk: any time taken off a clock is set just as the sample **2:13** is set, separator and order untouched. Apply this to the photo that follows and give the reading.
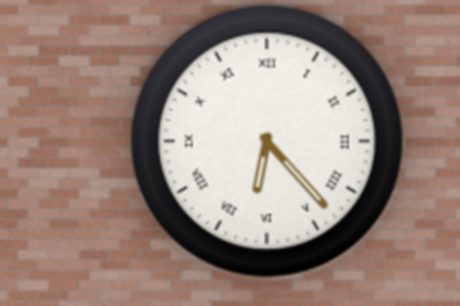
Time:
**6:23**
